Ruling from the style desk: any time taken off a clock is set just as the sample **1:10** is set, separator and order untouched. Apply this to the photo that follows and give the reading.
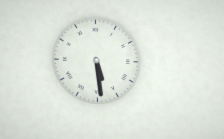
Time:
**5:29**
